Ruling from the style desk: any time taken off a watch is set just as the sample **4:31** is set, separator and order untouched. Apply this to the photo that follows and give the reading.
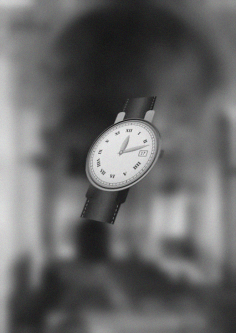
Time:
**12:12**
